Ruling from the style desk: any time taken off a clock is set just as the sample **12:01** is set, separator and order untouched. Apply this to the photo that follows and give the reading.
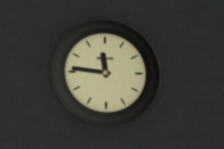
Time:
**11:46**
